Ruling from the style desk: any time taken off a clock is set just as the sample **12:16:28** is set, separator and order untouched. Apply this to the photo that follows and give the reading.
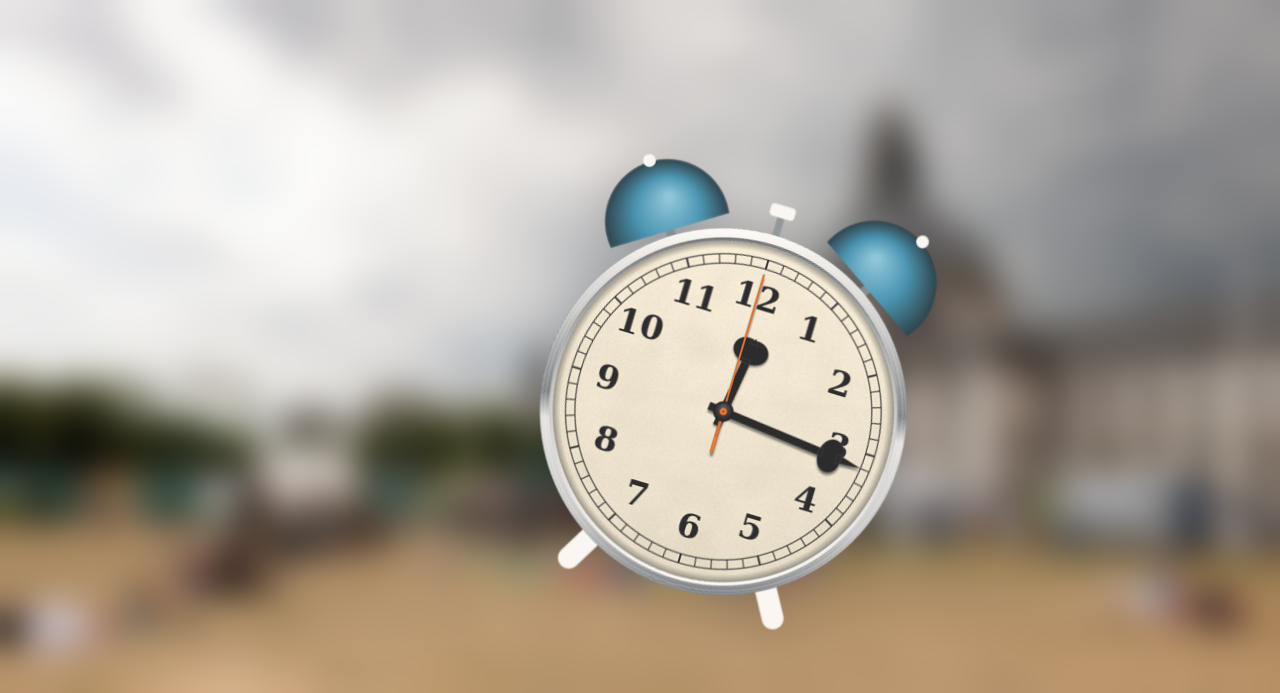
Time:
**12:16:00**
